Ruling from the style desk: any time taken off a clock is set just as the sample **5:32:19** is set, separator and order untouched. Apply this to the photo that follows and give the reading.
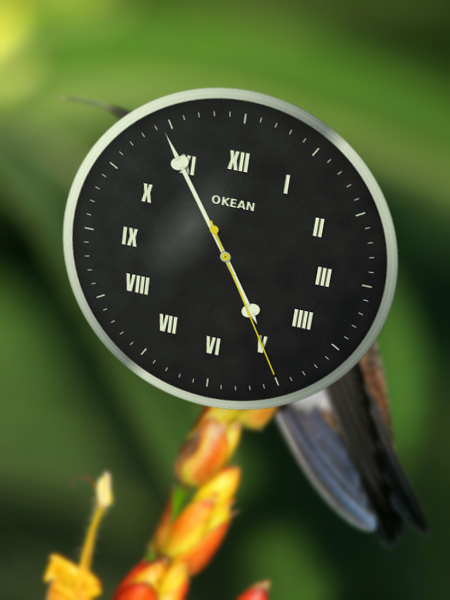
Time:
**4:54:25**
